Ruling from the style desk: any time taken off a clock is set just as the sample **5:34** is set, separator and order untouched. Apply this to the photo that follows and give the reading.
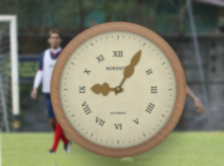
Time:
**9:05**
